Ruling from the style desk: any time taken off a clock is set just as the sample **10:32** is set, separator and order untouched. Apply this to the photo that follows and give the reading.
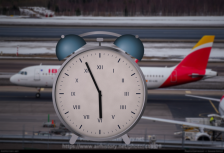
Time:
**5:56**
